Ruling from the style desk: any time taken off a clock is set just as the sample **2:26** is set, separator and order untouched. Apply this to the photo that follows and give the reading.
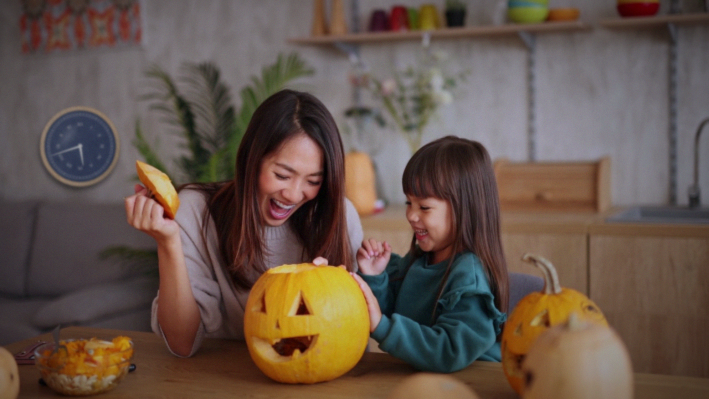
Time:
**5:42**
